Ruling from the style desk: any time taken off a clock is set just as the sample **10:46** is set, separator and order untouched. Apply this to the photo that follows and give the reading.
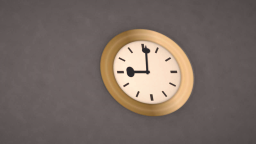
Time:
**9:01**
